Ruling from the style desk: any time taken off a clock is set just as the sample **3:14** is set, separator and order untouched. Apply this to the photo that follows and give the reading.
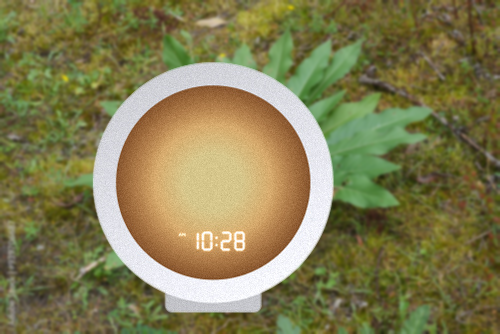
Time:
**10:28**
